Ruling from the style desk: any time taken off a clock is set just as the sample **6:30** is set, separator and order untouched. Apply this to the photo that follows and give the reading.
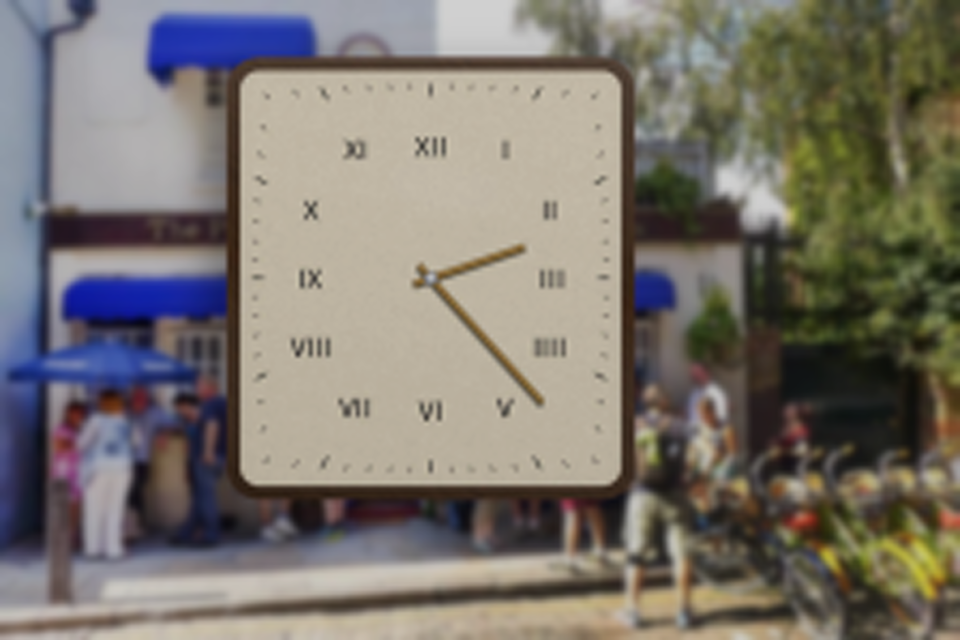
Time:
**2:23**
